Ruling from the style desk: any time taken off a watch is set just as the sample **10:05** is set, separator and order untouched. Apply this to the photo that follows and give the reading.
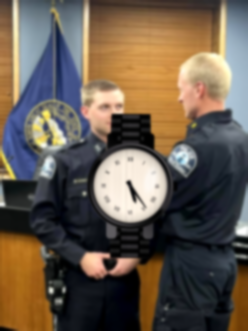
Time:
**5:24**
